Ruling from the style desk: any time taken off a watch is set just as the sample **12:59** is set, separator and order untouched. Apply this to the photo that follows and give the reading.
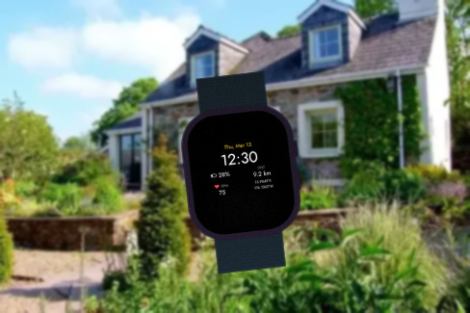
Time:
**12:30**
